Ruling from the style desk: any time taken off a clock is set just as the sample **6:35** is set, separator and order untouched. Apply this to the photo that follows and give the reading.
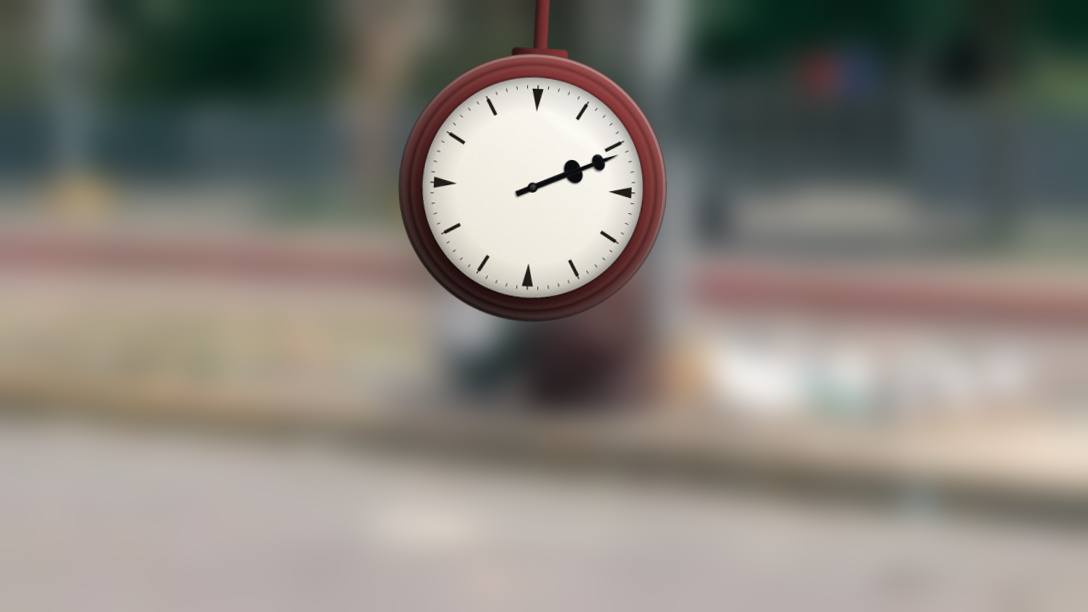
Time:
**2:11**
